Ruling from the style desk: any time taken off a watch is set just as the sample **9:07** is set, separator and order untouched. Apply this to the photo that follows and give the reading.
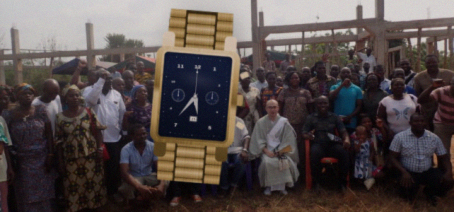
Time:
**5:36**
